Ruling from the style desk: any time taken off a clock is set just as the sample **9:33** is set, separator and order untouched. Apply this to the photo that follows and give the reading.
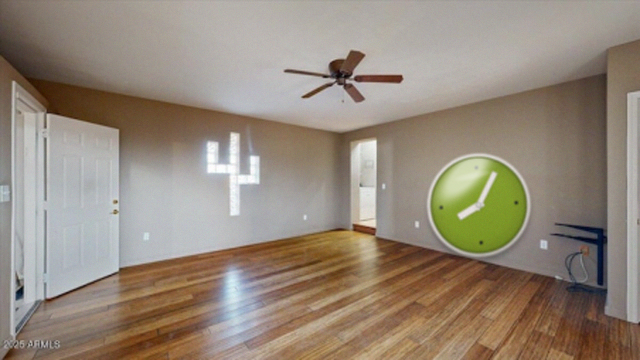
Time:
**8:05**
